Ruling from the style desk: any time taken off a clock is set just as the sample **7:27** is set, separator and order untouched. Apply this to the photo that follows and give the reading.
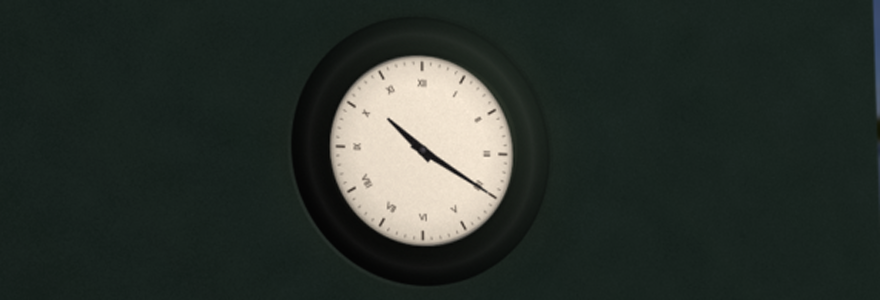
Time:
**10:20**
